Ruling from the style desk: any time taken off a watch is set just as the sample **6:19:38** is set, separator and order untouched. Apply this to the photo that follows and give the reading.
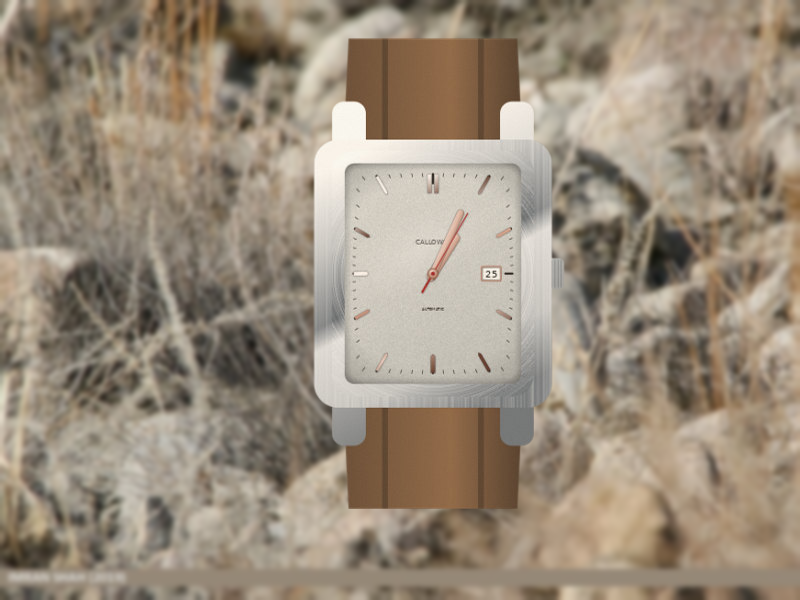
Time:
**1:04:05**
